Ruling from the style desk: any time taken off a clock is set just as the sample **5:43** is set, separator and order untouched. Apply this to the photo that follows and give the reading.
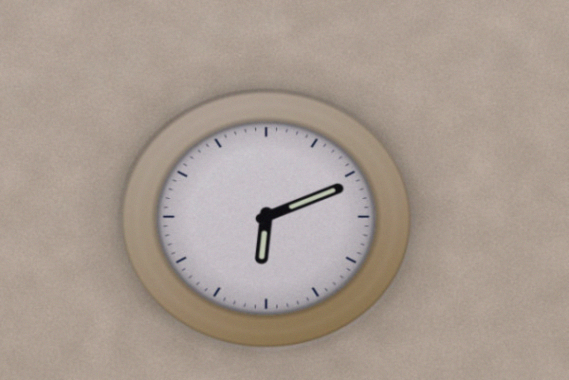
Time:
**6:11**
